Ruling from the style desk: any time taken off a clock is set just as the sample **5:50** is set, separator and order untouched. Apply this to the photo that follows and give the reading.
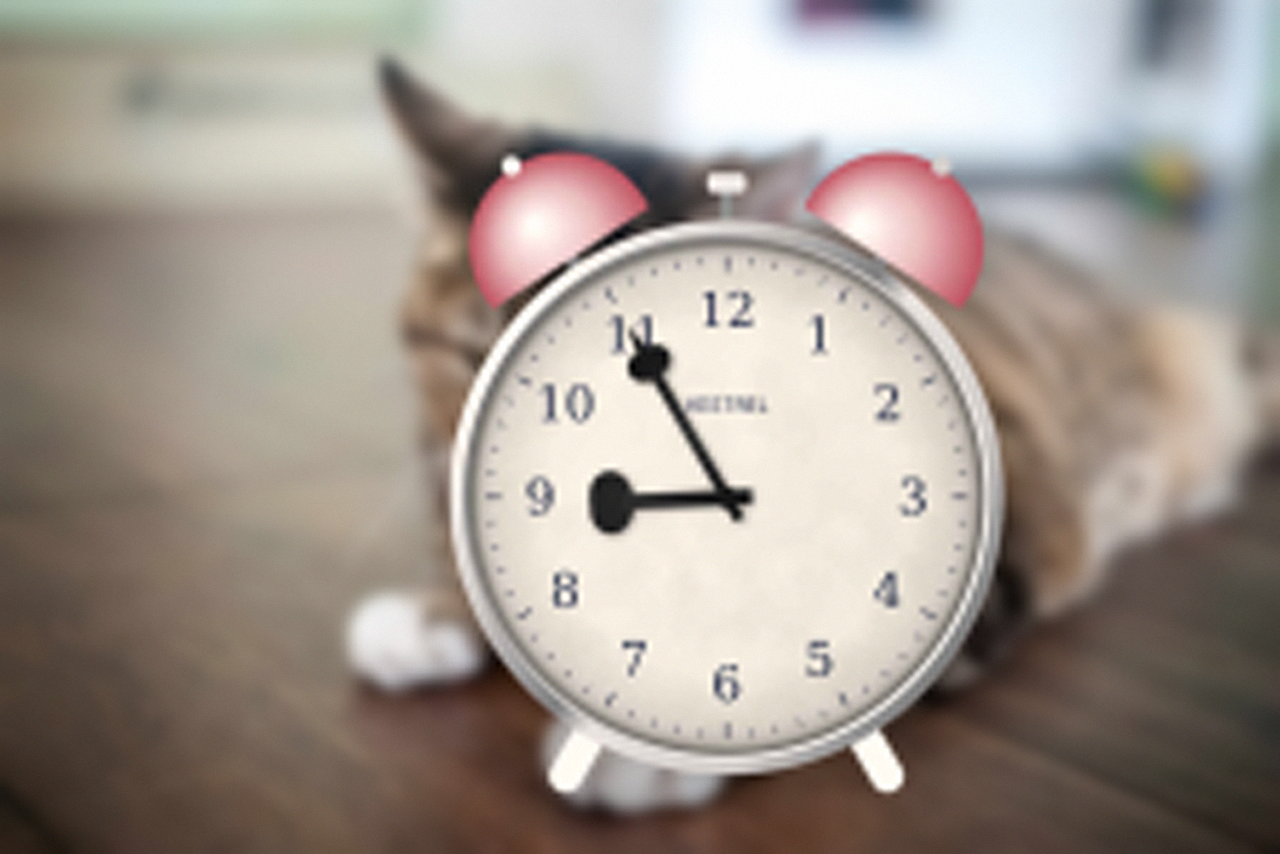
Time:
**8:55**
